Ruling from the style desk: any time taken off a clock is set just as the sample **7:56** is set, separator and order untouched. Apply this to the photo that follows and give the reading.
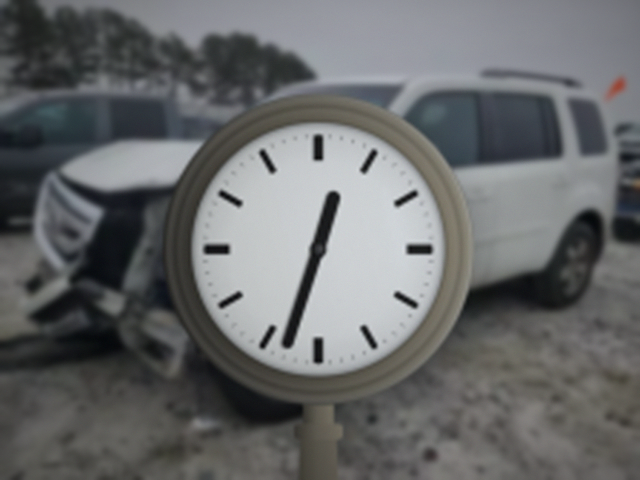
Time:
**12:33**
